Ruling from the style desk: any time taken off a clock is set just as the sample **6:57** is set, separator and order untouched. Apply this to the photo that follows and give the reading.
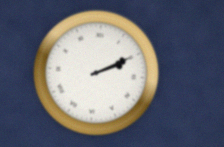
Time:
**2:10**
